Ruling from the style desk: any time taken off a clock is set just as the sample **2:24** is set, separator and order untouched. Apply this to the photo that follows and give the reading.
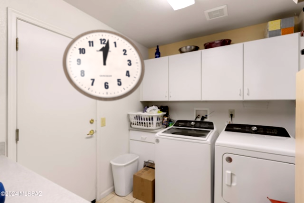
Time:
**12:02**
